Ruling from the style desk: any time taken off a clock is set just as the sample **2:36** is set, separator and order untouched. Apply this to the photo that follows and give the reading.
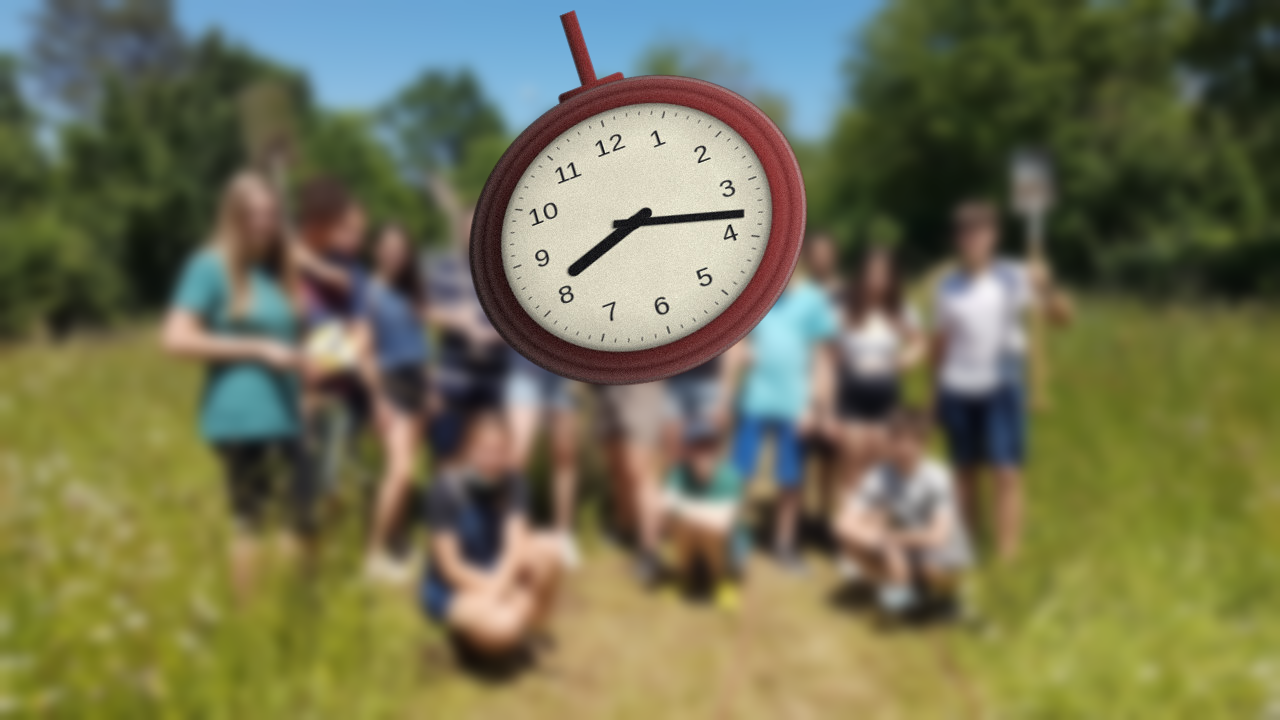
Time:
**8:18**
